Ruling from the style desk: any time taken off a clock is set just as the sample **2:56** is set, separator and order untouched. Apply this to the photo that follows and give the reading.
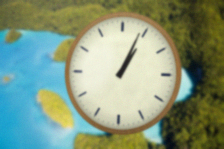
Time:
**1:04**
